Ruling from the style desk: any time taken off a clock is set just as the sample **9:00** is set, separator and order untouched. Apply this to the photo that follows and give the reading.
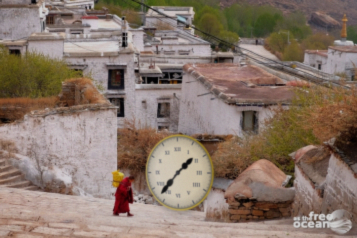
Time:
**1:37**
